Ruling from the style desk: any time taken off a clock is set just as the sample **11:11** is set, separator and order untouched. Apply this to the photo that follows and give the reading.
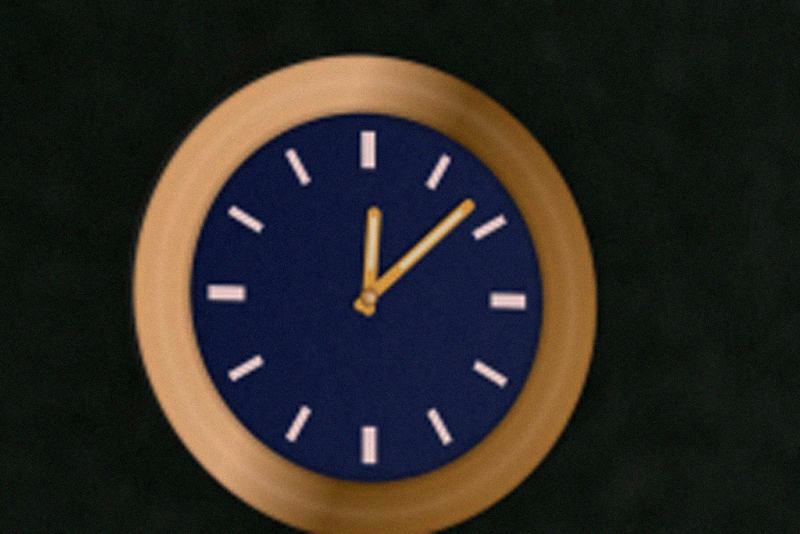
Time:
**12:08**
